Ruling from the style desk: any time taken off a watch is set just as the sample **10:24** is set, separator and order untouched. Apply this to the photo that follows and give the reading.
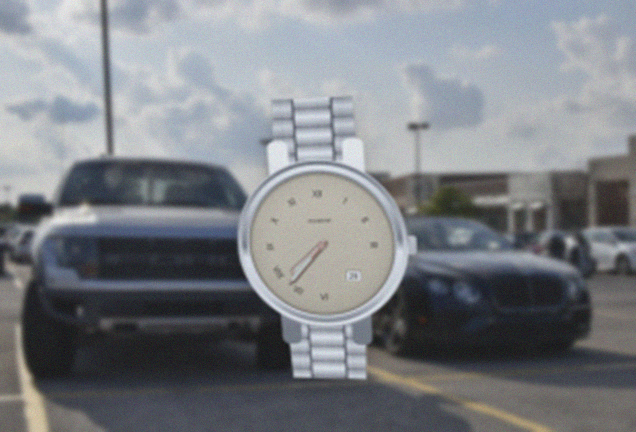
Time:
**7:37**
